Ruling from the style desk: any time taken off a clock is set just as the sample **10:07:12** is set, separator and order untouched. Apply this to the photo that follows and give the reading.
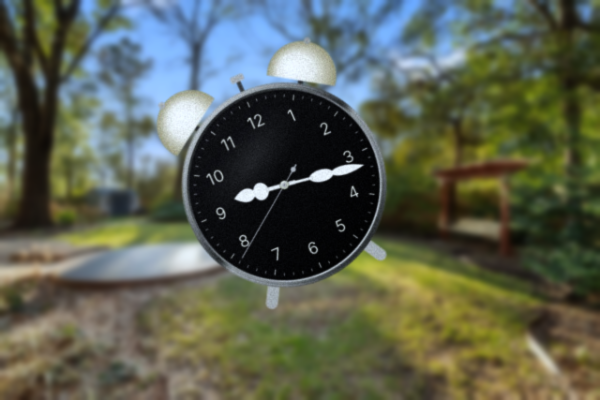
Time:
**9:16:39**
